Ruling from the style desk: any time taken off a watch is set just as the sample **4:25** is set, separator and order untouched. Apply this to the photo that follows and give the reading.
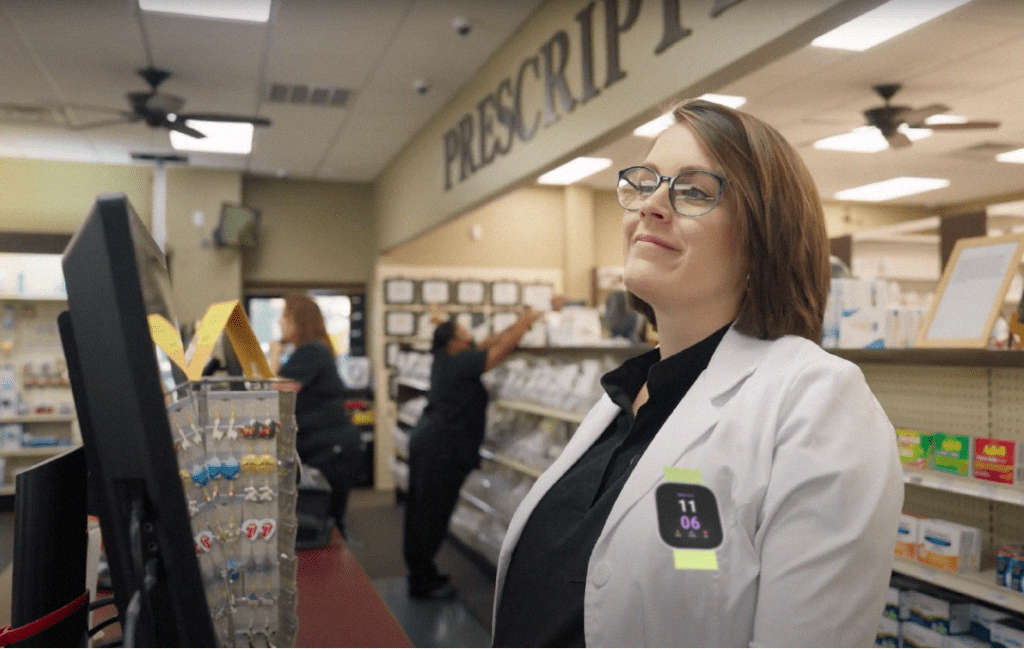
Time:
**11:06**
